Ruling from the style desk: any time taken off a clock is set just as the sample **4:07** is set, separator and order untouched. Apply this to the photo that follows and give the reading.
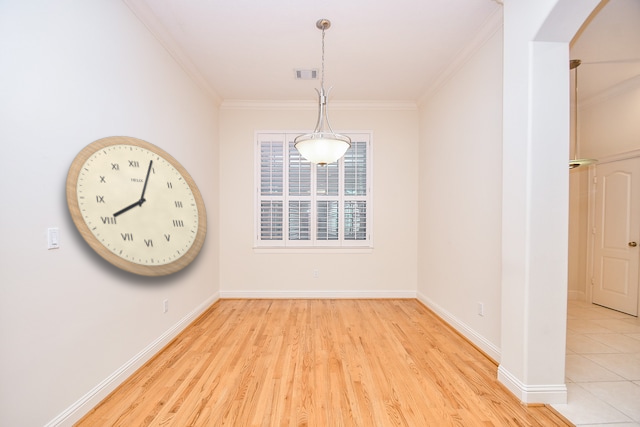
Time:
**8:04**
